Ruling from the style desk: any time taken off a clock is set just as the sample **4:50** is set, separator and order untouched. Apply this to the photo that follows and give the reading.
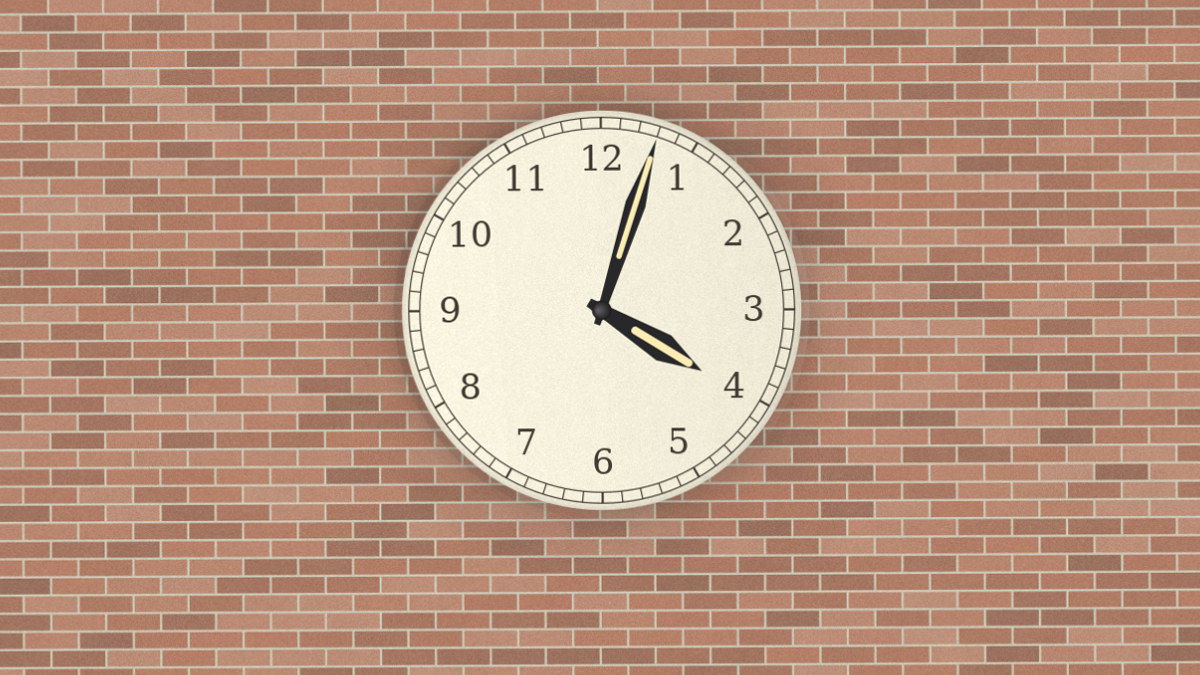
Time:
**4:03**
